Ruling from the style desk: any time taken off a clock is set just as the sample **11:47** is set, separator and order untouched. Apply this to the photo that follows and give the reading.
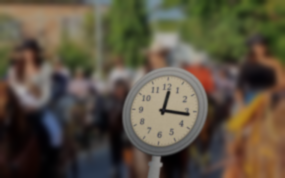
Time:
**12:16**
